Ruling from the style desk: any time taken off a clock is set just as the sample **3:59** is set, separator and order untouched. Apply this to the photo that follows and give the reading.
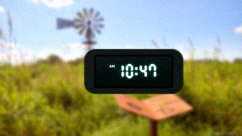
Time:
**10:47**
